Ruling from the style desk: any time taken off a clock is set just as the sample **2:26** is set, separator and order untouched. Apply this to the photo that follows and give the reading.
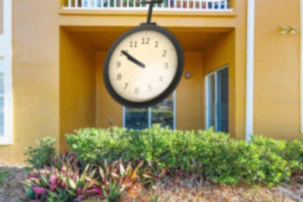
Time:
**9:50**
